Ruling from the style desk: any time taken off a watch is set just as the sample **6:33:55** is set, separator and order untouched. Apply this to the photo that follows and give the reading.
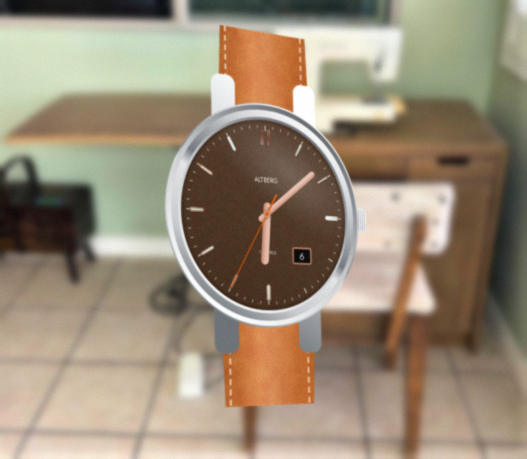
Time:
**6:08:35**
